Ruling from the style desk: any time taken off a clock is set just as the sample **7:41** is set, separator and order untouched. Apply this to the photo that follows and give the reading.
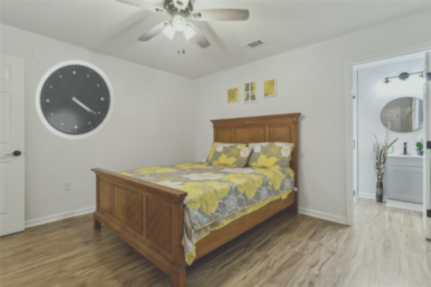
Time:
**4:21**
